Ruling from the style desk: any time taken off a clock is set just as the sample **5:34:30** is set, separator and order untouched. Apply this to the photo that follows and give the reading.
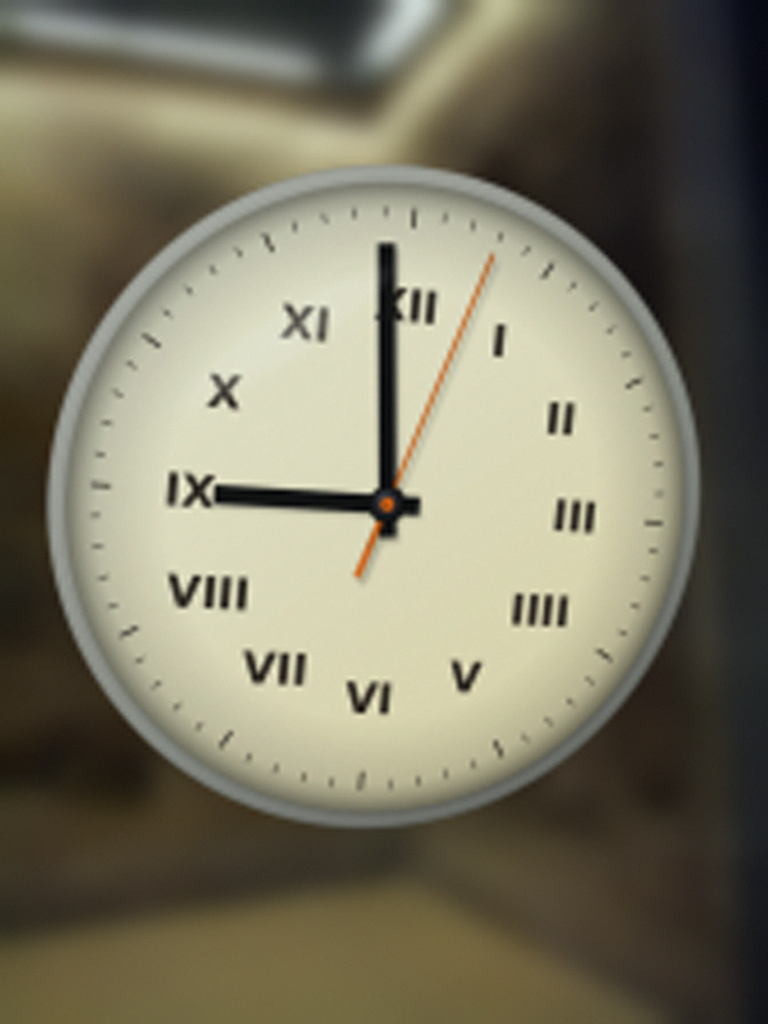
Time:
**8:59:03**
